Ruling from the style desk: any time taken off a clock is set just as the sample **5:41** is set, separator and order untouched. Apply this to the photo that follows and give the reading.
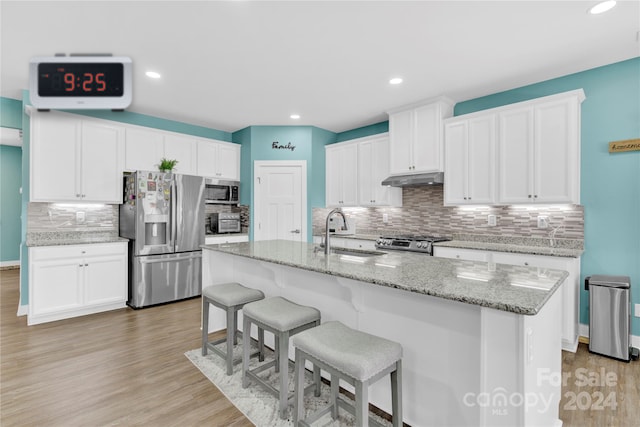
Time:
**9:25**
